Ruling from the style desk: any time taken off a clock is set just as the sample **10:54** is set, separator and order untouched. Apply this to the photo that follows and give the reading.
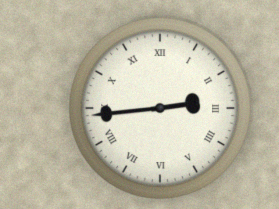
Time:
**2:44**
